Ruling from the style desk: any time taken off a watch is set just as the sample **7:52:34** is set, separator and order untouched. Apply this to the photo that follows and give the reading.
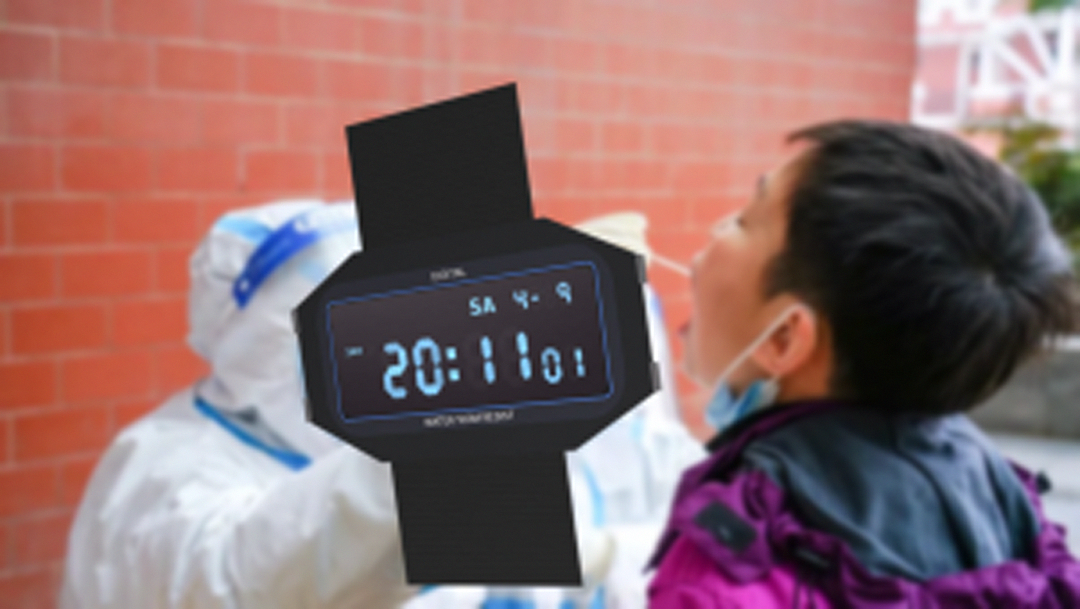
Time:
**20:11:01**
